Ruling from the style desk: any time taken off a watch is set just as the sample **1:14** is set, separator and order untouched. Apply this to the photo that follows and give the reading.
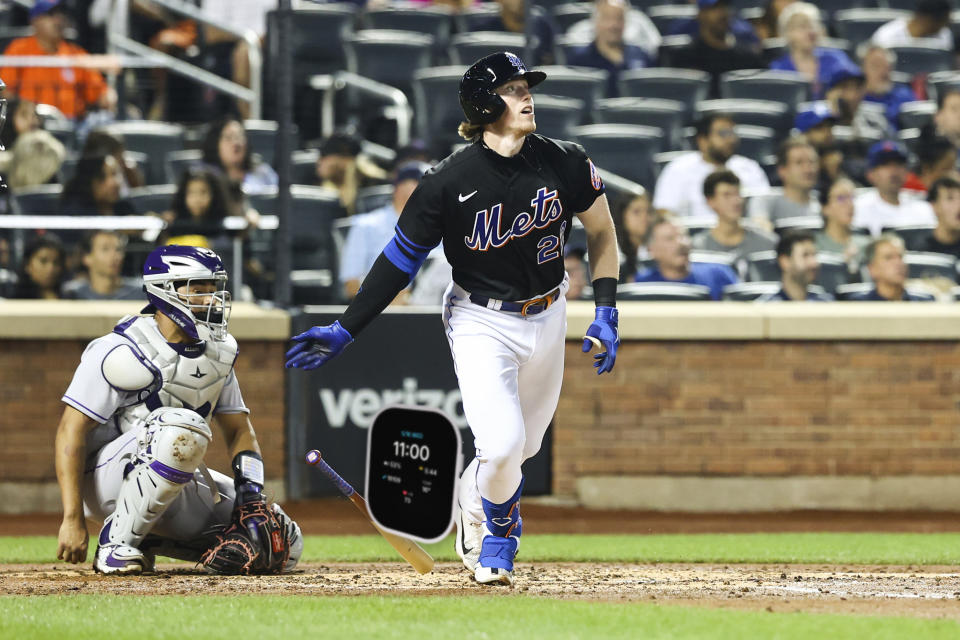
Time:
**11:00**
